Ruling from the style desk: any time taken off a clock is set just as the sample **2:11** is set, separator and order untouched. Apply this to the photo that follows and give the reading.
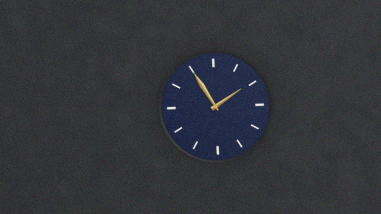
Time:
**1:55**
